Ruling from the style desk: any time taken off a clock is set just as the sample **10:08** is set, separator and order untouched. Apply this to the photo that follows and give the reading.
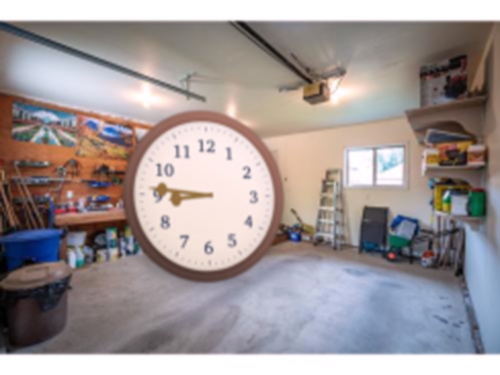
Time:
**8:46**
